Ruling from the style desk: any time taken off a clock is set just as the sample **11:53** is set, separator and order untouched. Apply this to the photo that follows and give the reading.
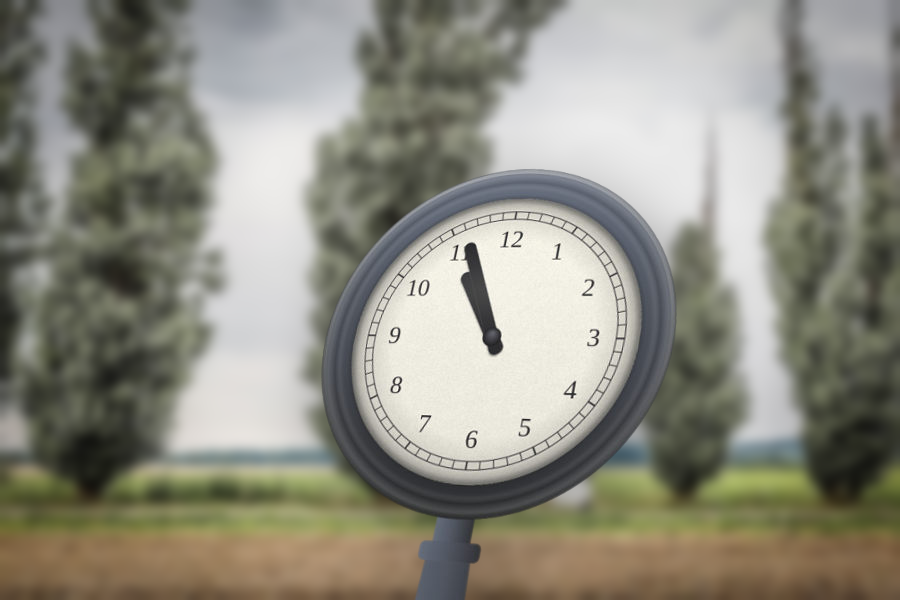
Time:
**10:56**
